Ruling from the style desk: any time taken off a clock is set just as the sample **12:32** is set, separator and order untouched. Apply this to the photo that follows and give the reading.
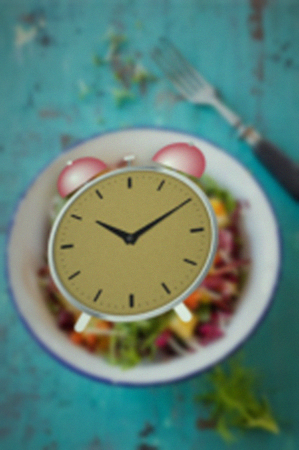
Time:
**10:10**
